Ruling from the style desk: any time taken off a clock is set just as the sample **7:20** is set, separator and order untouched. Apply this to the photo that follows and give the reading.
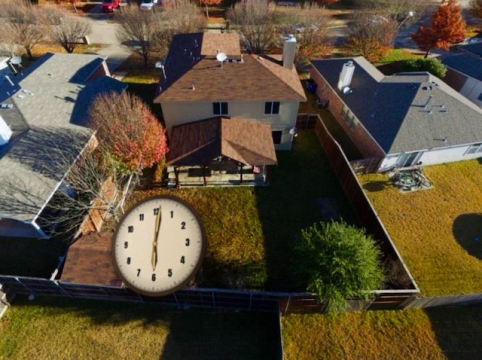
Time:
**6:01**
